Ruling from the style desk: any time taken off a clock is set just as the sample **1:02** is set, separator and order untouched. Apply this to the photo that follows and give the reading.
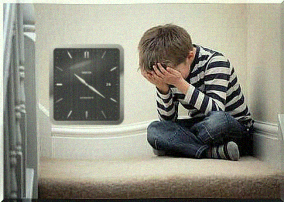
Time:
**10:21**
